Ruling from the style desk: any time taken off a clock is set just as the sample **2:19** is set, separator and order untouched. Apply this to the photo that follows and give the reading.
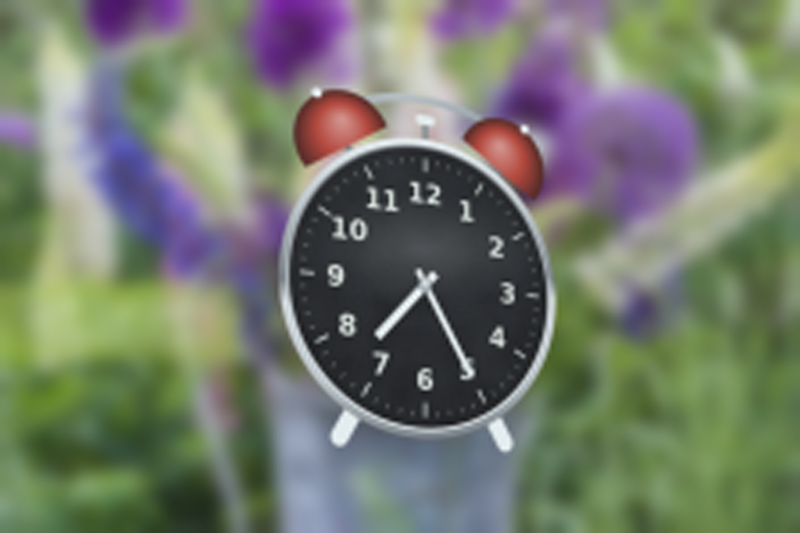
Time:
**7:25**
